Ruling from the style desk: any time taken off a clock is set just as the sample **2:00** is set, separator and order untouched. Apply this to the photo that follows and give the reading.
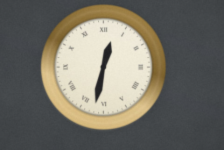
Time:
**12:32**
